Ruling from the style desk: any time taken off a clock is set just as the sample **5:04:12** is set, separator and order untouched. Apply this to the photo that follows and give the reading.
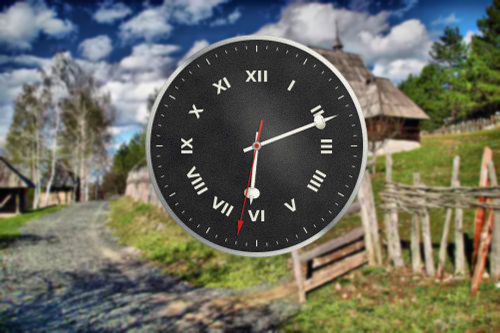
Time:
**6:11:32**
